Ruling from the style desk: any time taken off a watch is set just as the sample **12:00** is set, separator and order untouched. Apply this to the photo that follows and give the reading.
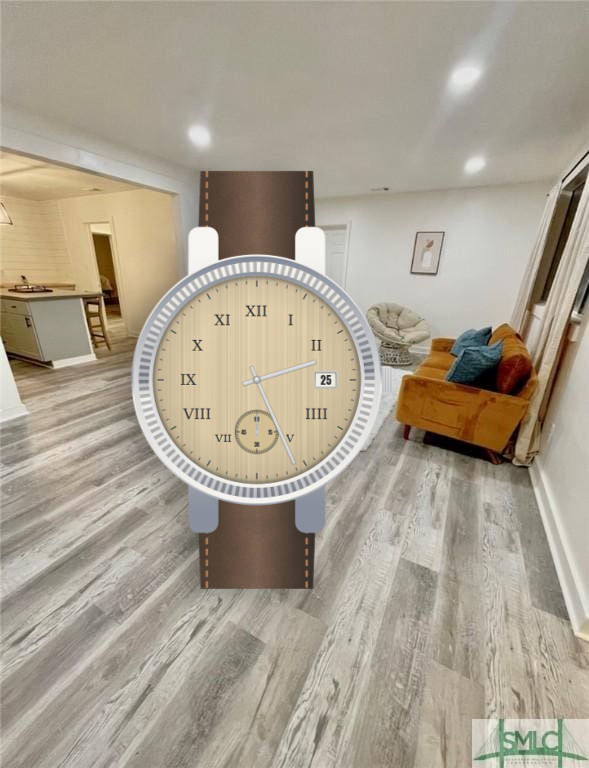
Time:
**2:26**
